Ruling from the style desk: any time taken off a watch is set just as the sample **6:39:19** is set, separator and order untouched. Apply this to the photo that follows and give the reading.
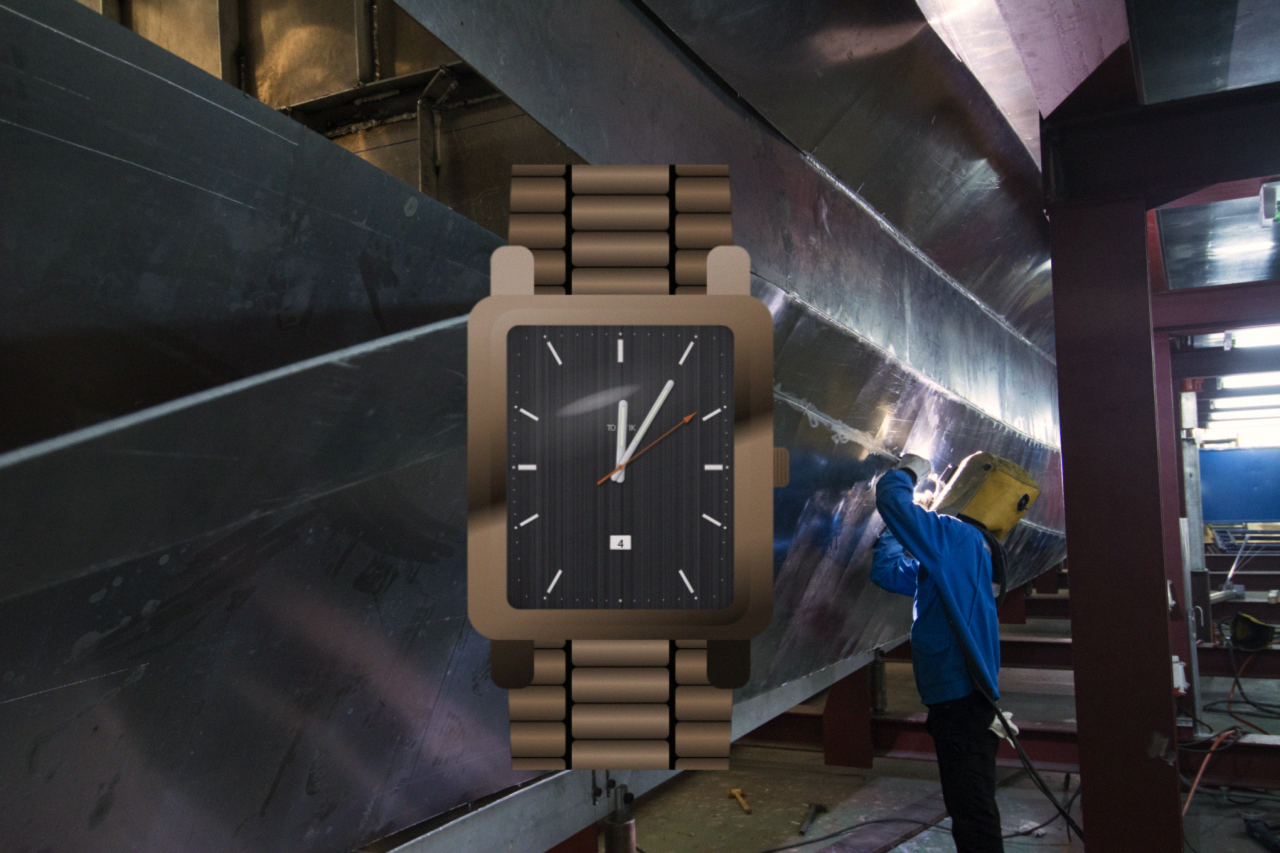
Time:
**12:05:09**
